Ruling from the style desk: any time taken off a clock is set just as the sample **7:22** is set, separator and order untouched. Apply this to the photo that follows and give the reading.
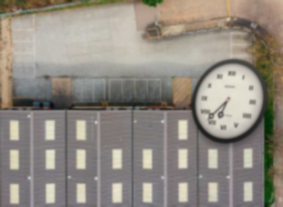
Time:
**6:37**
